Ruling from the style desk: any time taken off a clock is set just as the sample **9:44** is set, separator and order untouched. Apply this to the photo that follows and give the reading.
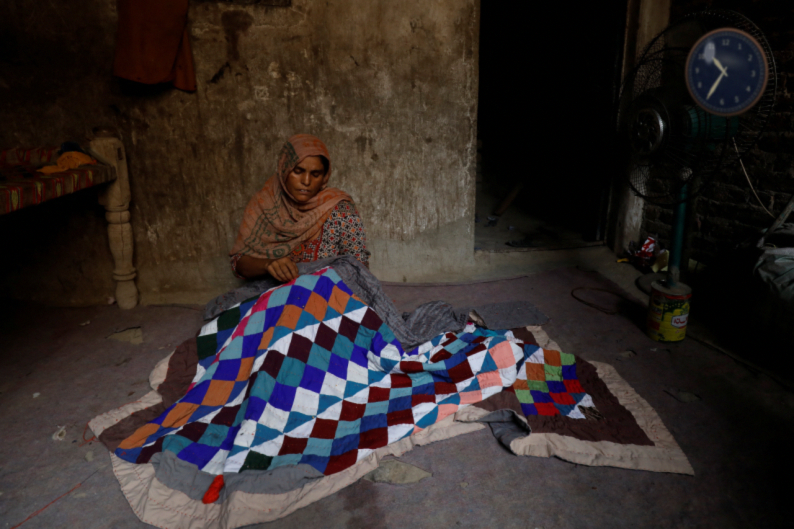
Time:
**10:35**
